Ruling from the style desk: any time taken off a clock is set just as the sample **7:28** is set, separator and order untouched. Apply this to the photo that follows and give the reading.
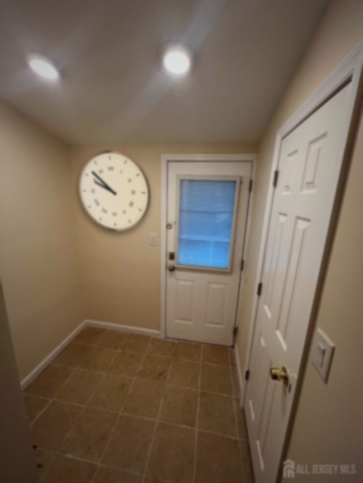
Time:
**9:52**
